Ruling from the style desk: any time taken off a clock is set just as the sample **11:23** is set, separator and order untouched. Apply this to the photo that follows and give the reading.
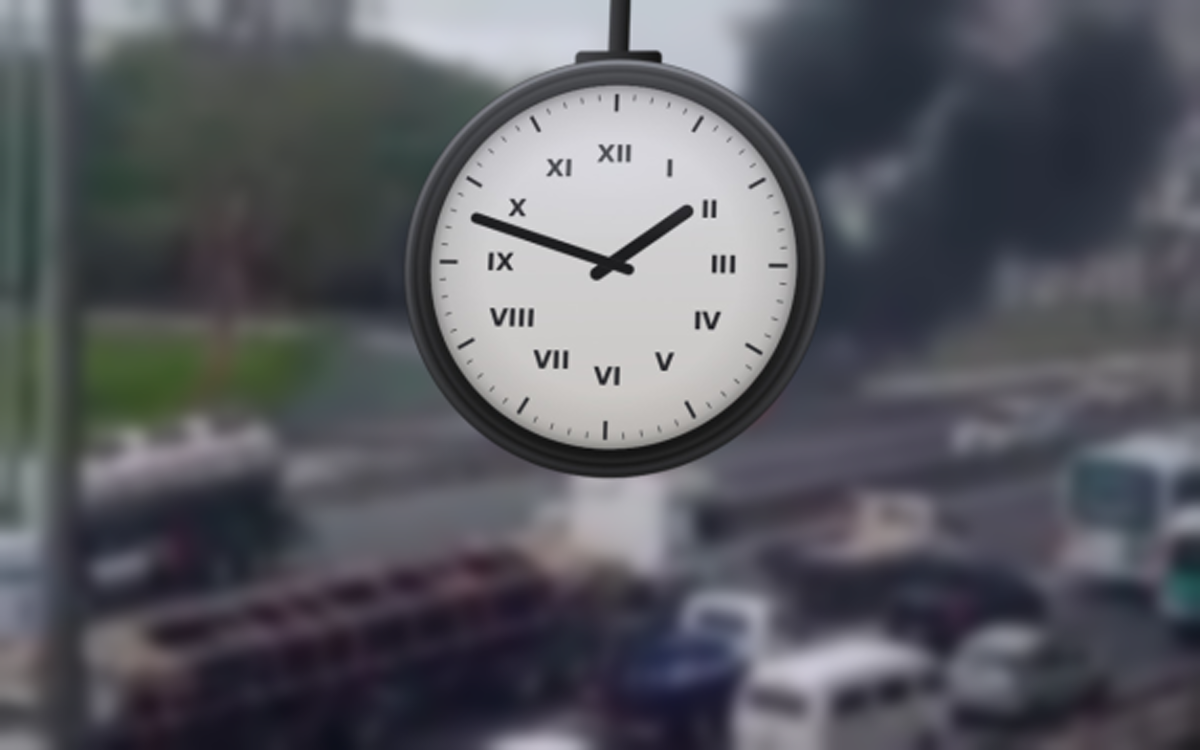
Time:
**1:48**
